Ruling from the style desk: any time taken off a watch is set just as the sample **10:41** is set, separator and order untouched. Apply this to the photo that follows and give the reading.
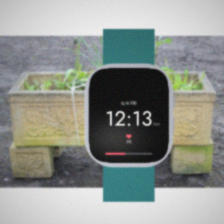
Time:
**12:13**
